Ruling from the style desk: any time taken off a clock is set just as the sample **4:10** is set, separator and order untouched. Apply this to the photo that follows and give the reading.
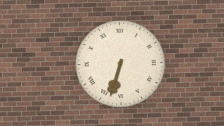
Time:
**6:33**
